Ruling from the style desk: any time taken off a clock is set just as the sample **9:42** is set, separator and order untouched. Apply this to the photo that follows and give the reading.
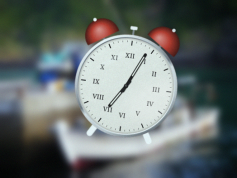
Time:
**7:04**
